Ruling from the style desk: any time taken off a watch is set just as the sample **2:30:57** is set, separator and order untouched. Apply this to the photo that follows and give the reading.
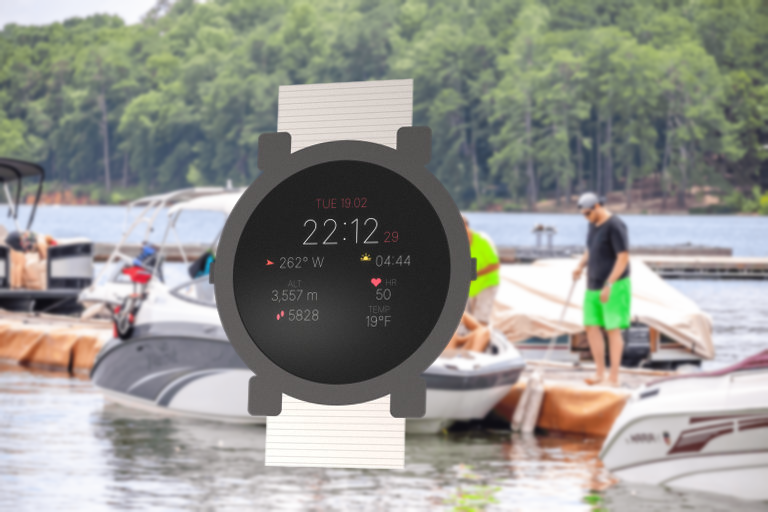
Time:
**22:12:29**
